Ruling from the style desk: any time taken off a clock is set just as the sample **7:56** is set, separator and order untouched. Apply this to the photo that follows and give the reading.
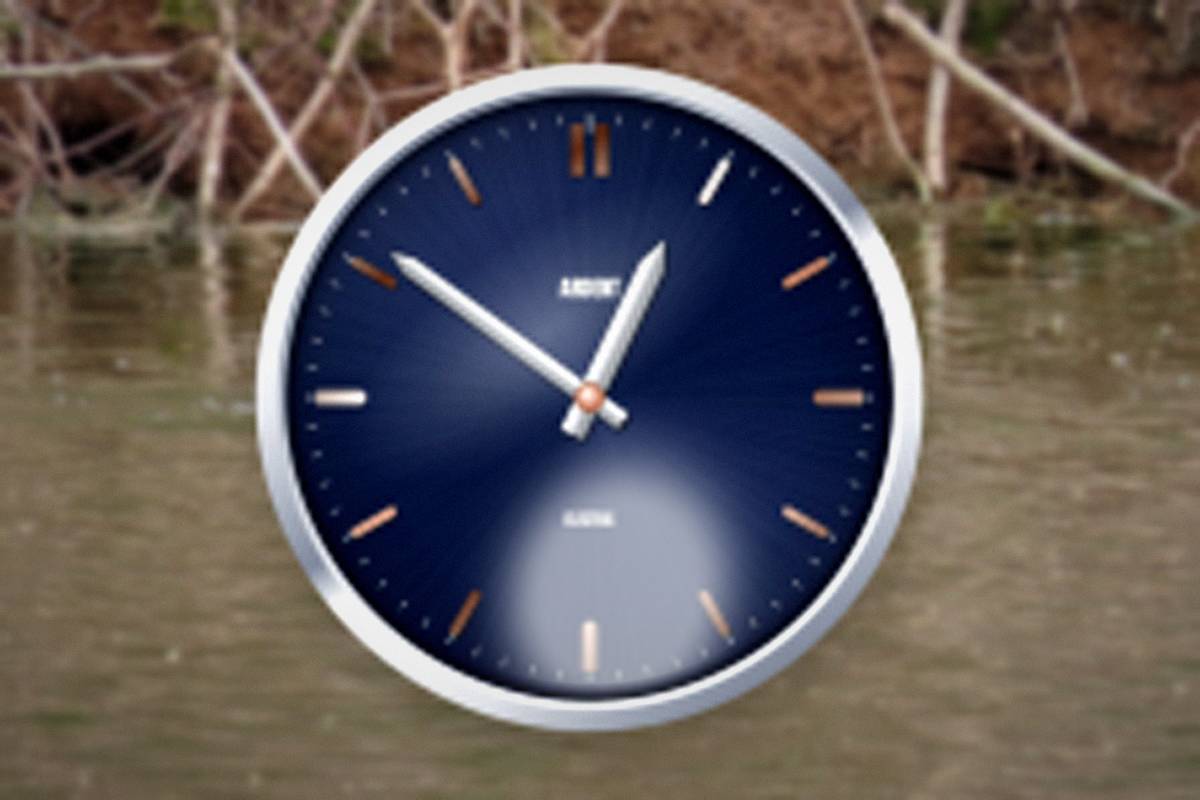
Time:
**12:51**
